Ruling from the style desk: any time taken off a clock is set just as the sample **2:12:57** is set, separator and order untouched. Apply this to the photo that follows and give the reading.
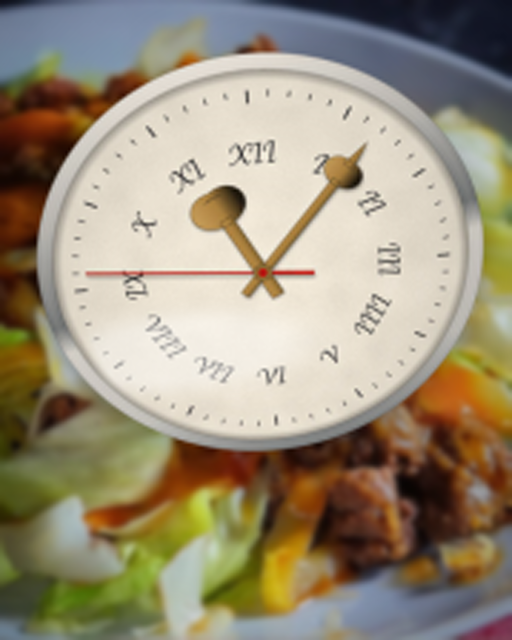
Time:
**11:06:46**
